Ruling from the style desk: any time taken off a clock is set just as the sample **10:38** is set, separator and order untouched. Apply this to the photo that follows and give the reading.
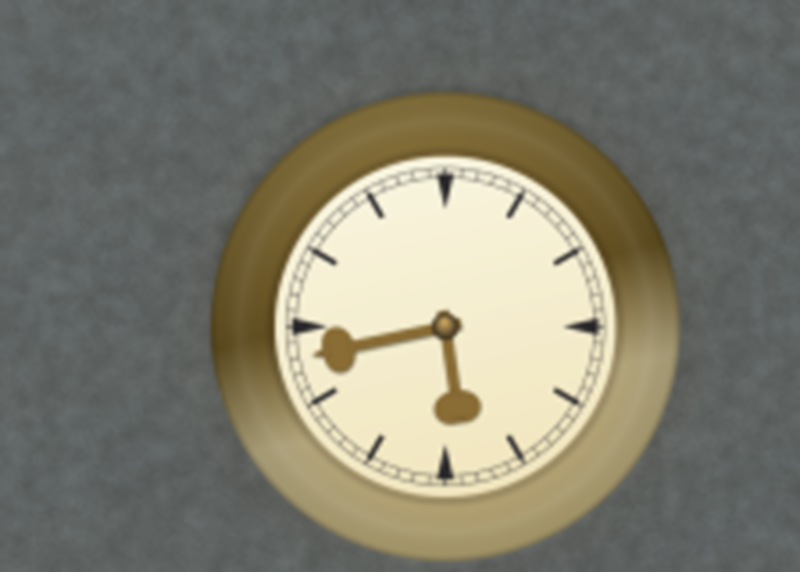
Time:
**5:43**
